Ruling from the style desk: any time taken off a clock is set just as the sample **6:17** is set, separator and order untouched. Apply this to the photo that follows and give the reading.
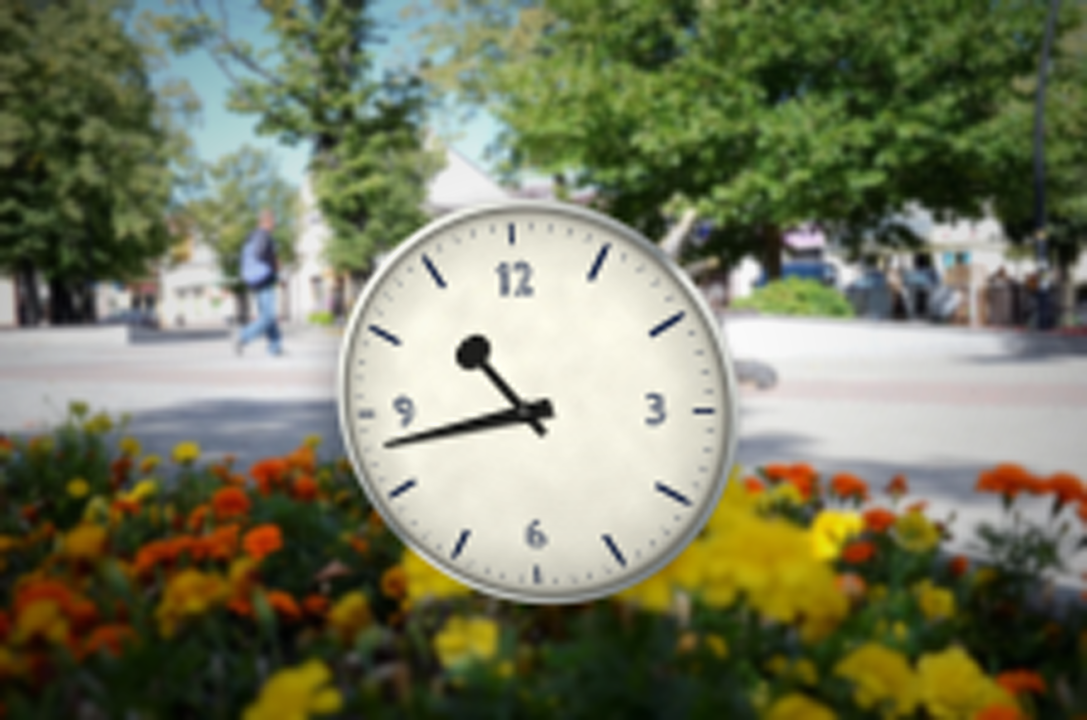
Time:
**10:43**
